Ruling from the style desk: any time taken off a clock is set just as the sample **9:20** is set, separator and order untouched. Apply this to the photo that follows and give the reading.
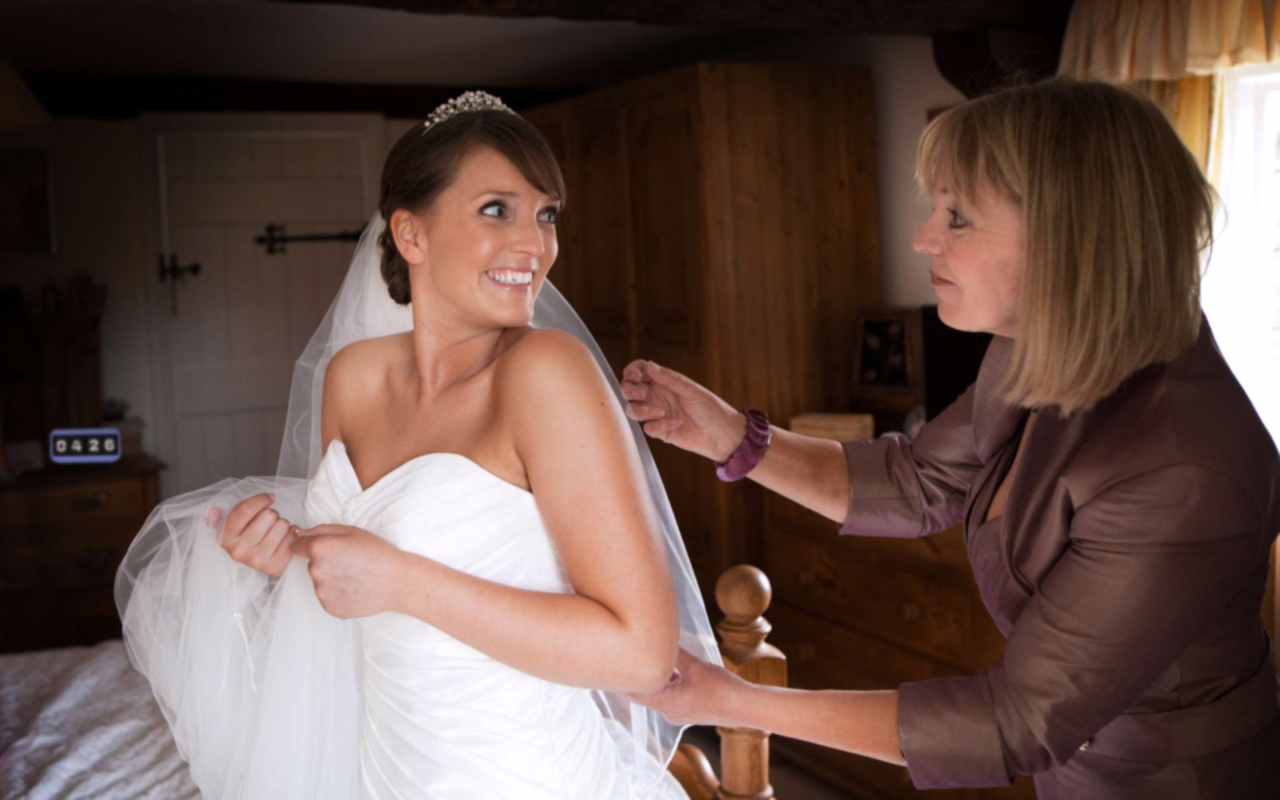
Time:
**4:26**
